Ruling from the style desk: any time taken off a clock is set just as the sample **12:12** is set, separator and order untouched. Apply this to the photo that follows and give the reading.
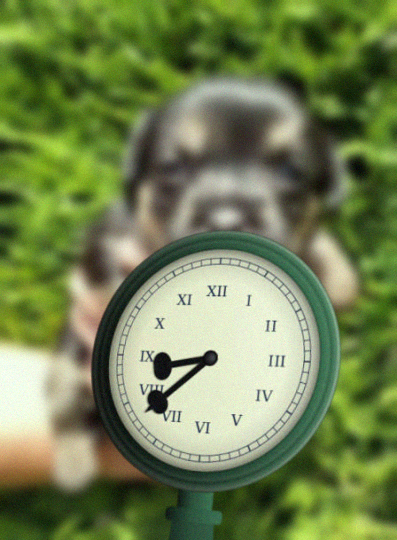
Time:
**8:38**
